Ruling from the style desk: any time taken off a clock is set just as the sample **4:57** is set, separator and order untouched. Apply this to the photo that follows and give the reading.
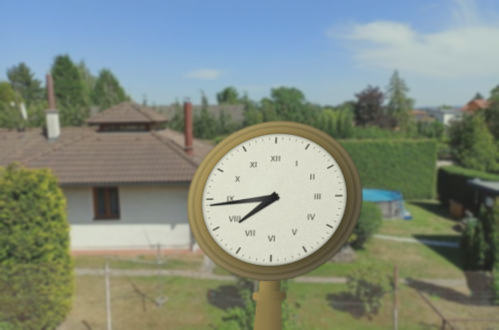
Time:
**7:44**
